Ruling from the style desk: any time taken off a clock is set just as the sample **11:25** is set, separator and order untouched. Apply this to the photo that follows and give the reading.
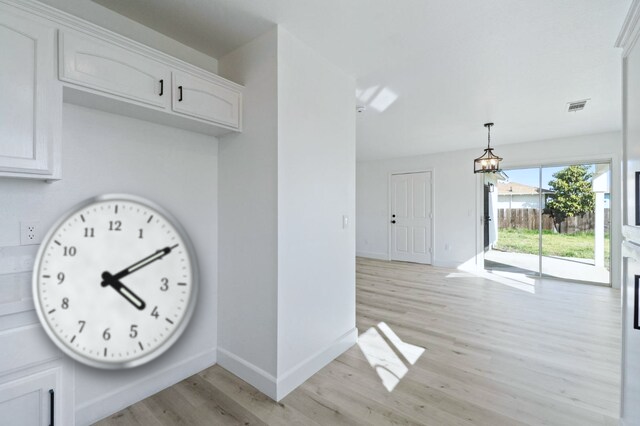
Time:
**4:10**
